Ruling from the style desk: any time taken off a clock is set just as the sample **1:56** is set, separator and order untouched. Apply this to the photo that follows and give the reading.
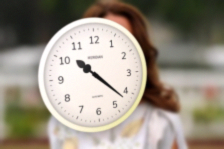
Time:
**10:22**
